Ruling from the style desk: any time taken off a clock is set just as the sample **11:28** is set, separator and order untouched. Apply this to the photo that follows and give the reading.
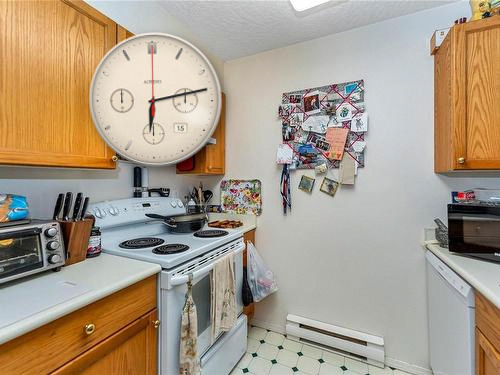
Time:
**6:13**
